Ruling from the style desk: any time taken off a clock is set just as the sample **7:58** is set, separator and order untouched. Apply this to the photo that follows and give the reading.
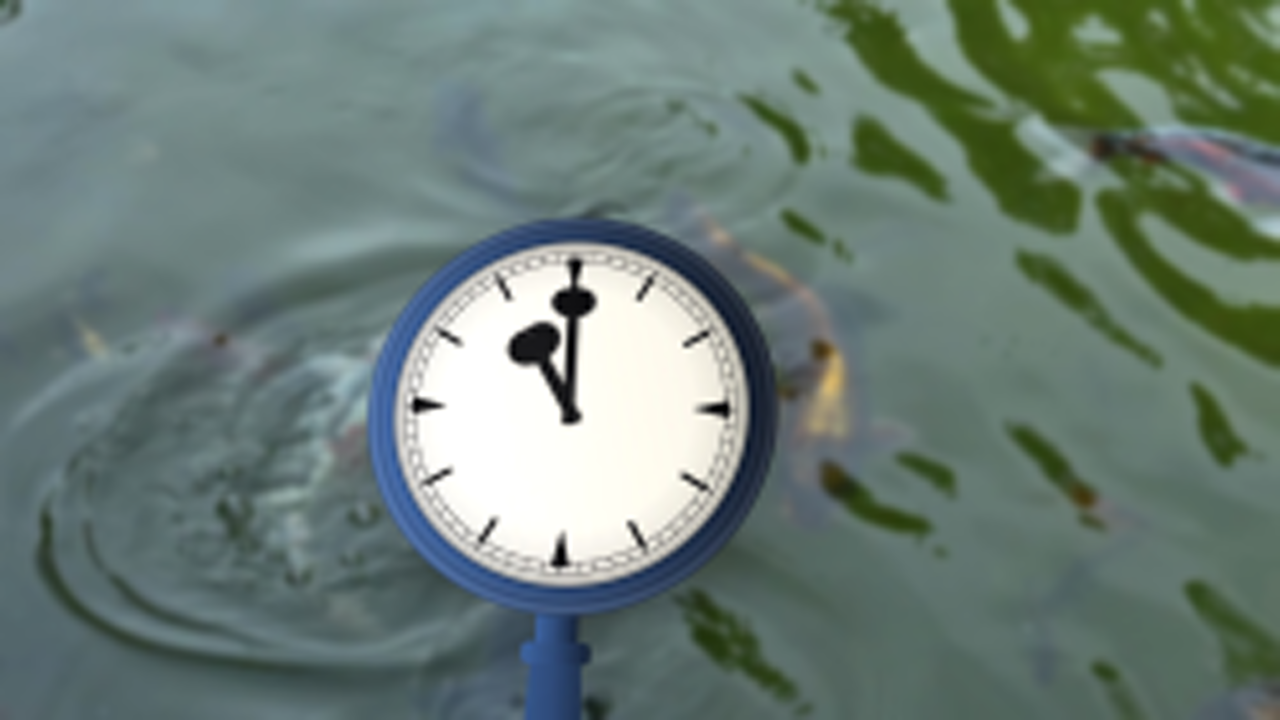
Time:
**11:00**
